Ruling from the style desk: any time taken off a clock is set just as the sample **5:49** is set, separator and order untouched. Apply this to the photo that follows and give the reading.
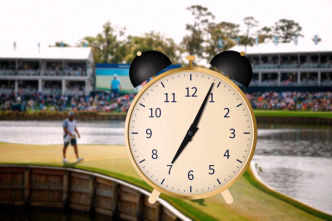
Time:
**7:04**
